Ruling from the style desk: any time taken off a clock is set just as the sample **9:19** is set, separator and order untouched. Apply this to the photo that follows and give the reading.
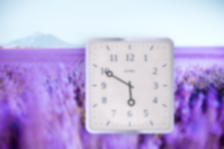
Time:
**5:50**
